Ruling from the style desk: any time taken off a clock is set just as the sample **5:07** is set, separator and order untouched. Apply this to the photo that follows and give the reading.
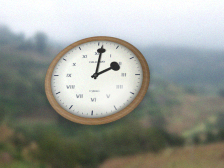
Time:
**2:01**
